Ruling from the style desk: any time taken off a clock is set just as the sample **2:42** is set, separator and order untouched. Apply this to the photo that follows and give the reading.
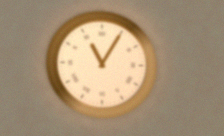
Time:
**11:05**
